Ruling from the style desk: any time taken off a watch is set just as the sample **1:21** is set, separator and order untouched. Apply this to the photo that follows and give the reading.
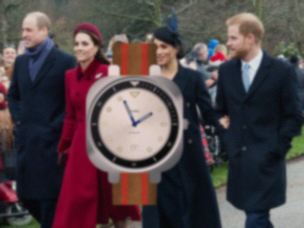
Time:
**1:56**
